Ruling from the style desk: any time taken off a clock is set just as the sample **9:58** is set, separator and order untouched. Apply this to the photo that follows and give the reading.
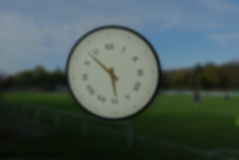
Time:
**5:53**
